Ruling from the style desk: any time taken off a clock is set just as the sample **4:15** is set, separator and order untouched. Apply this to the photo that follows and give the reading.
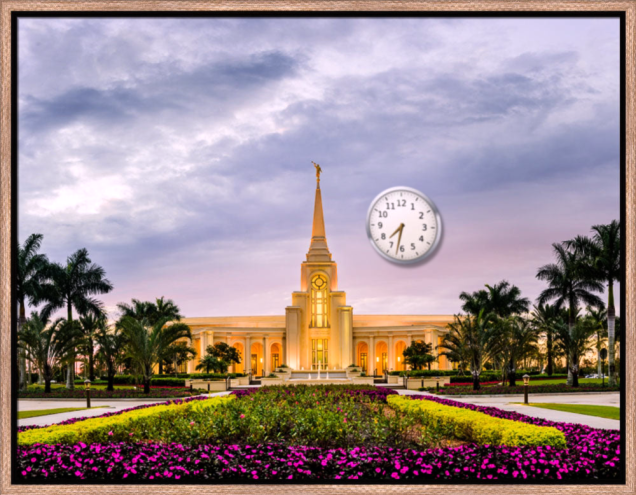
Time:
**7:32**
